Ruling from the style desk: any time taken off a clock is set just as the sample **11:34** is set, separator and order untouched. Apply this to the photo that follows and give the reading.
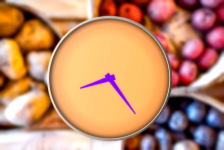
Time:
**8:24**
